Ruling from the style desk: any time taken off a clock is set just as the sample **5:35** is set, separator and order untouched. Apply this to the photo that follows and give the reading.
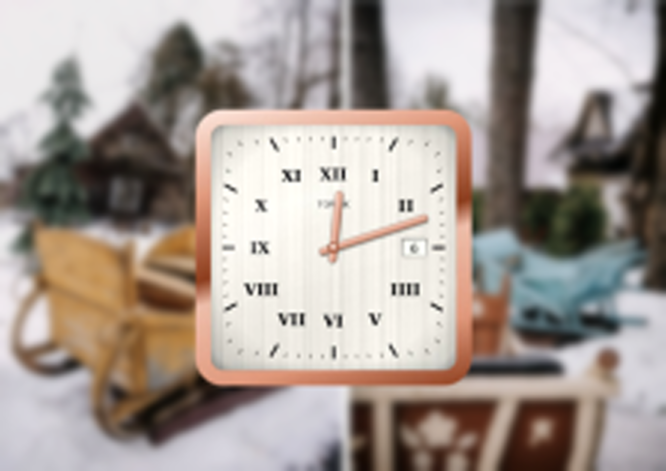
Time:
**12:12**
